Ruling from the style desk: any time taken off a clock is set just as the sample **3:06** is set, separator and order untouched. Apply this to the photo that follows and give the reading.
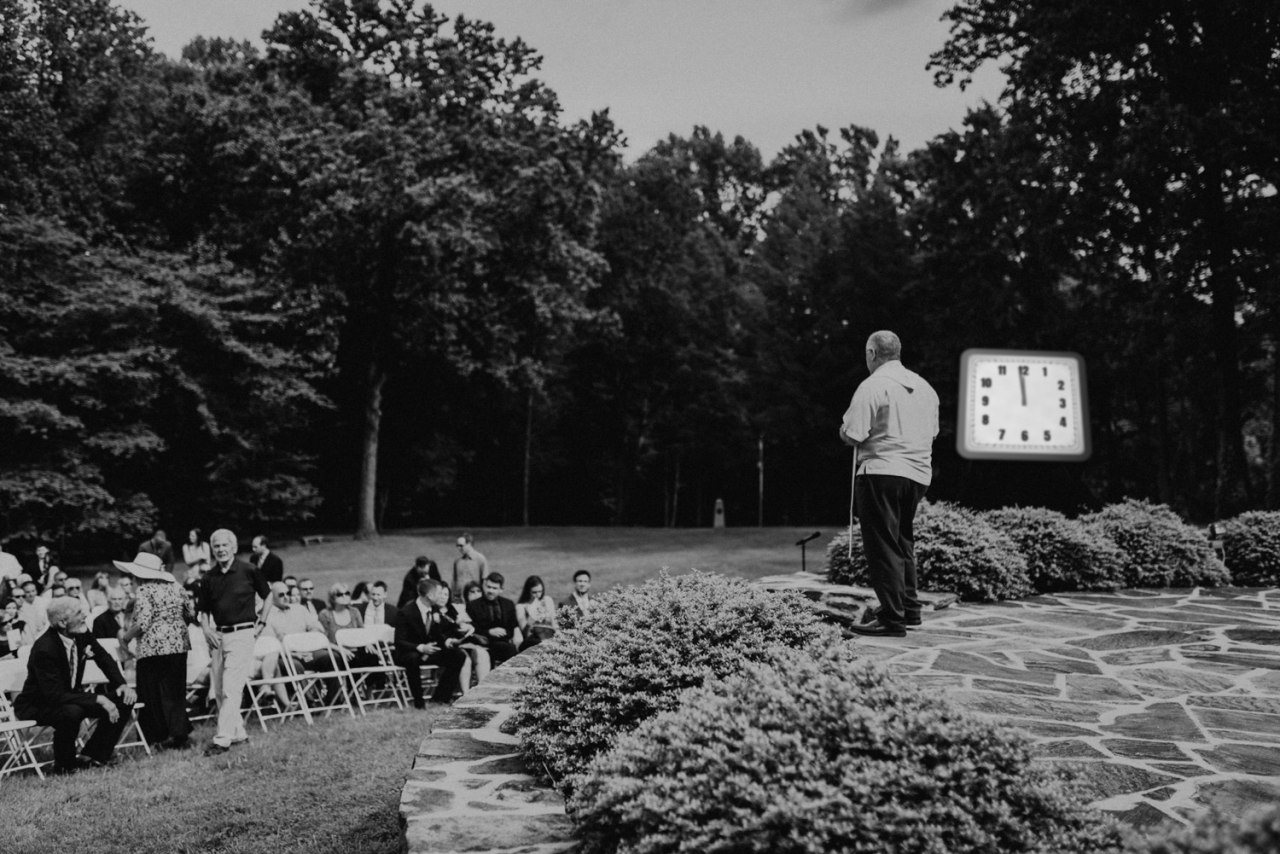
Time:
**11:59**
